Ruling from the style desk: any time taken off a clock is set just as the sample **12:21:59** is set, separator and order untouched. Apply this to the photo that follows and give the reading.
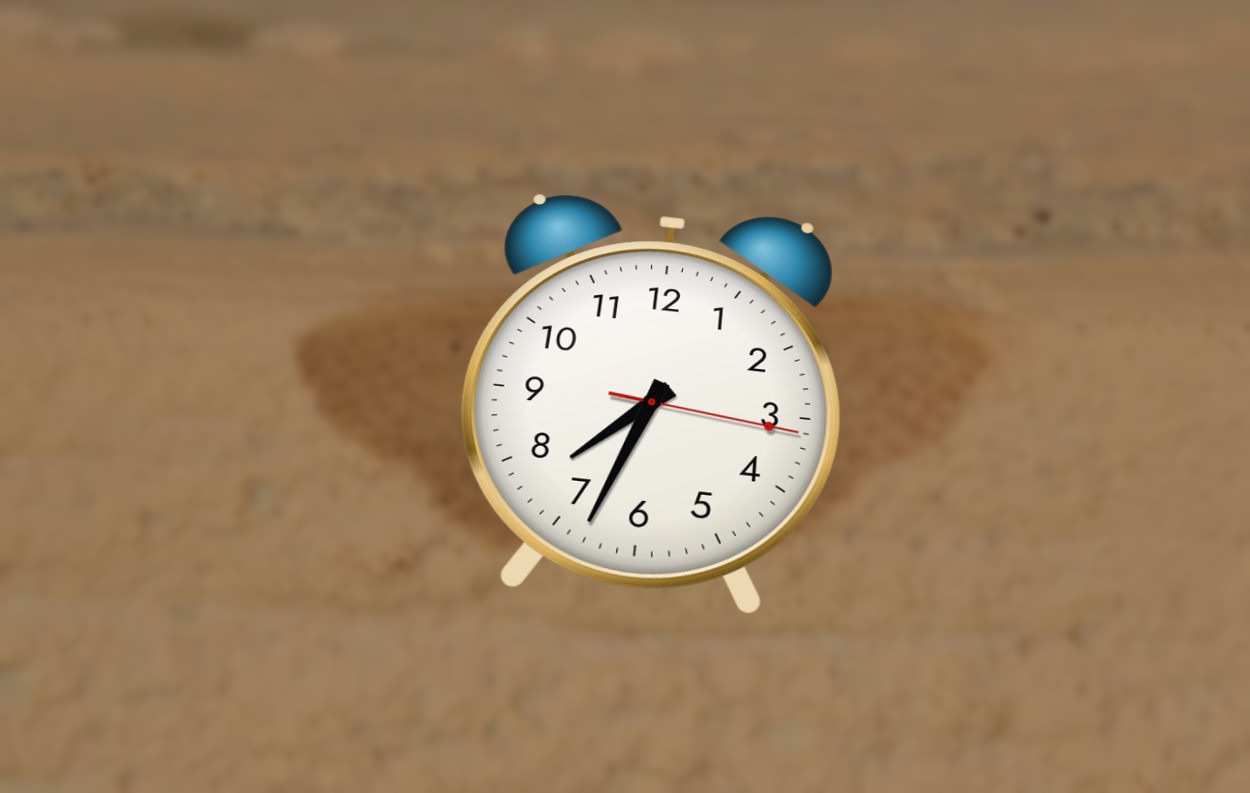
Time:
**7:33:16**
